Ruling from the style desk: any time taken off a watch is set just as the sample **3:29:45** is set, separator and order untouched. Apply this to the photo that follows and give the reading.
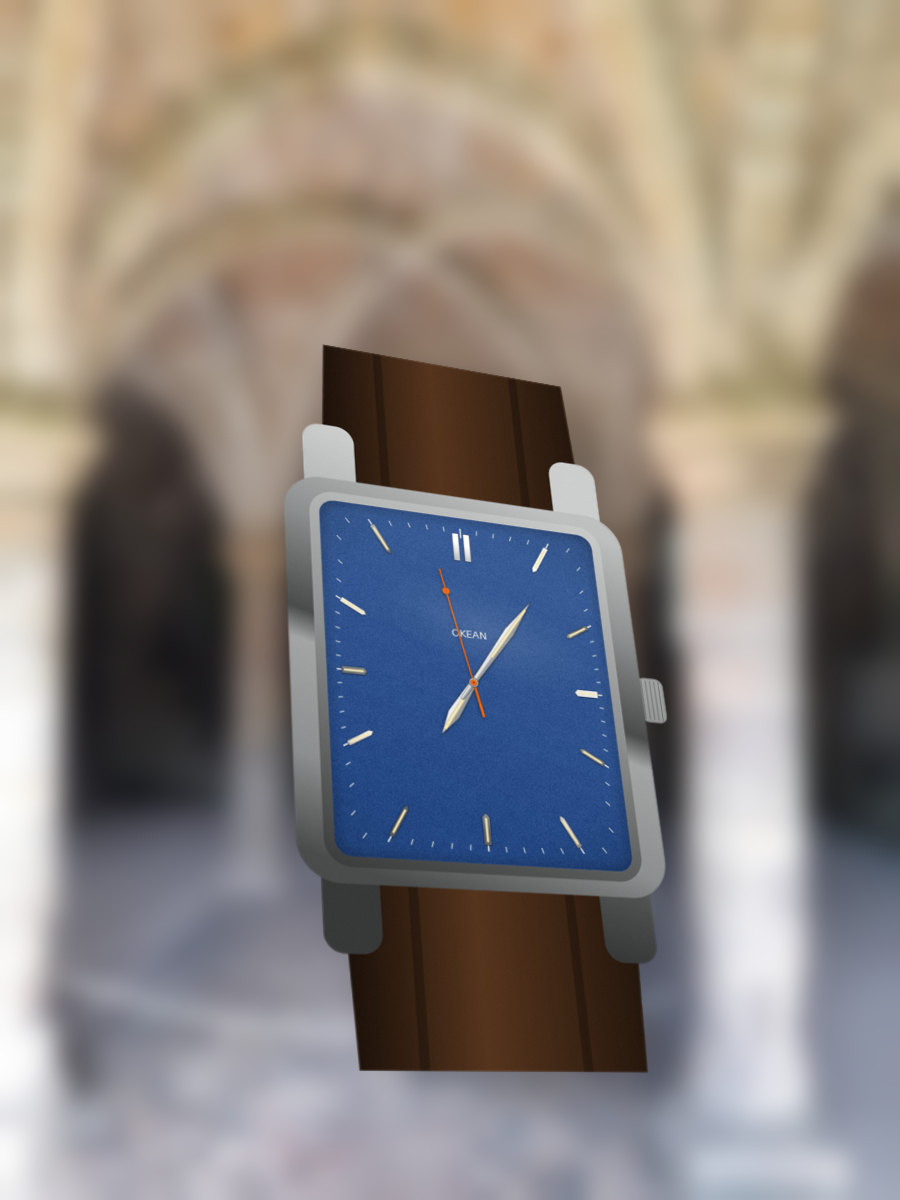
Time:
**7:05:58**
